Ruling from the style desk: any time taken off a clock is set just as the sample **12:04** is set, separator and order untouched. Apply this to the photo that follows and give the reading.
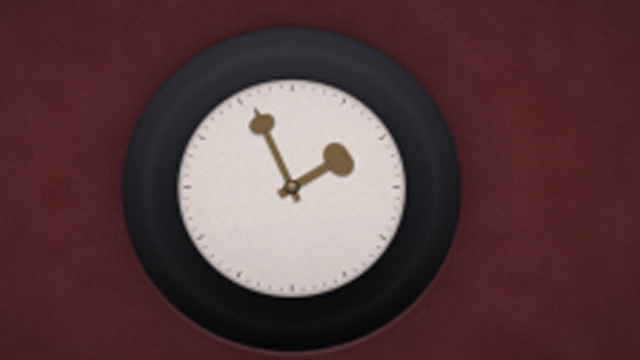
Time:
**1:56**
